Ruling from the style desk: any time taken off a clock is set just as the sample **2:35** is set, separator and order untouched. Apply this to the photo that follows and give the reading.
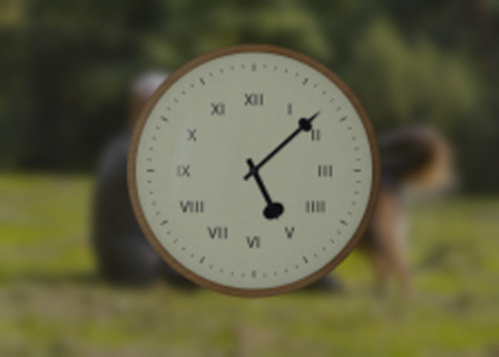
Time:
**5:08**
